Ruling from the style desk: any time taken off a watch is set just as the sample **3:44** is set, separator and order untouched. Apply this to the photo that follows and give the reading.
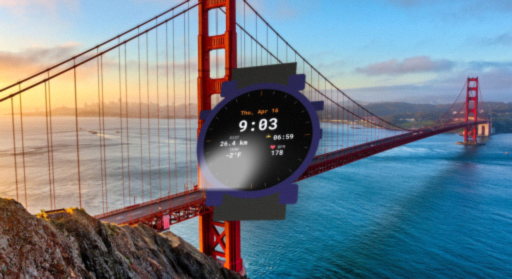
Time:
**9:03**
